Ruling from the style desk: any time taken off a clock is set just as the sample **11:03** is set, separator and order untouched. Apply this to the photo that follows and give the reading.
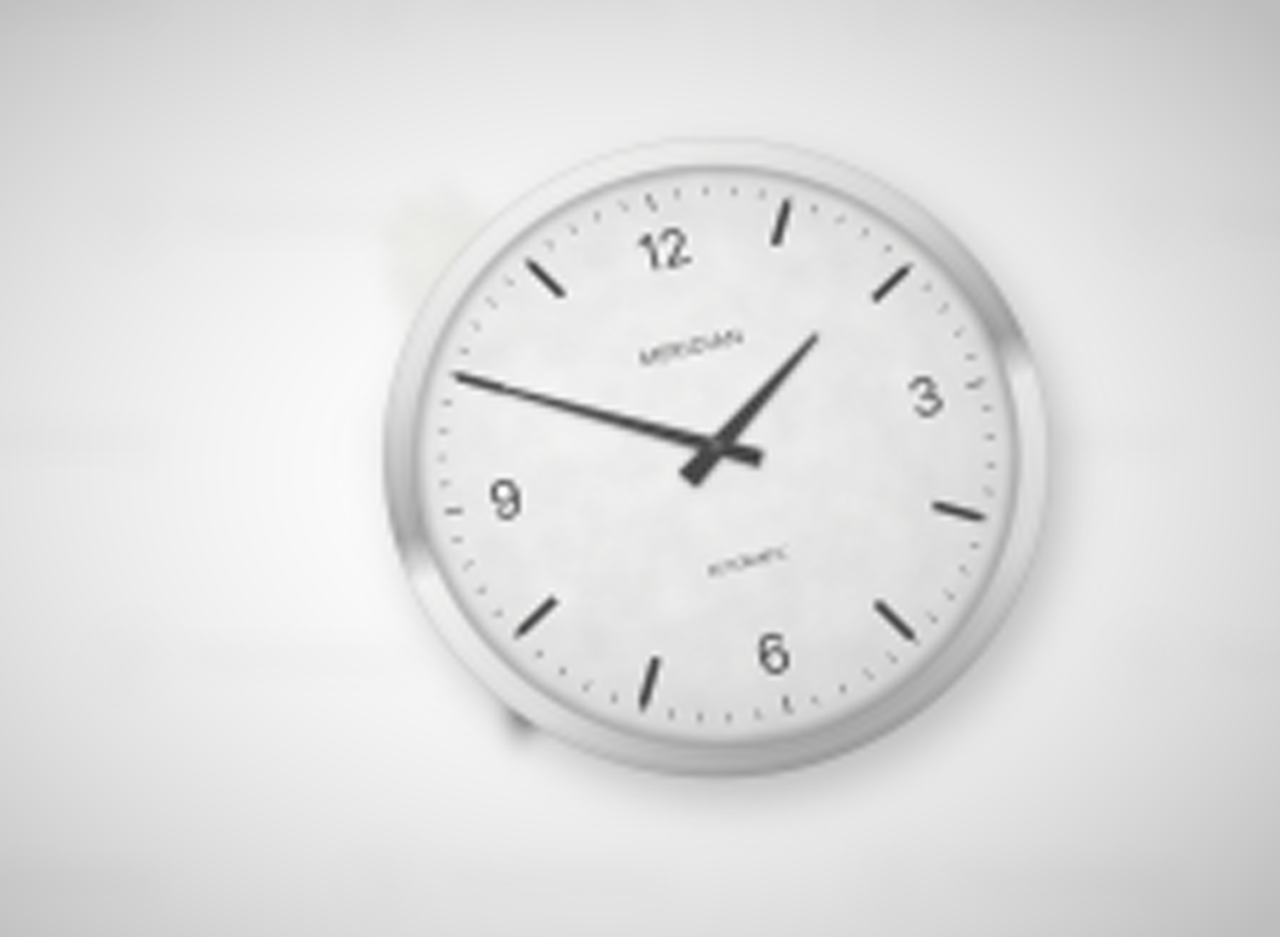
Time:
**1:50**
